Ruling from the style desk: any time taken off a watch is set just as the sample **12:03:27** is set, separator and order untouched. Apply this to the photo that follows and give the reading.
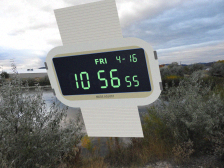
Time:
**10:56:55**
